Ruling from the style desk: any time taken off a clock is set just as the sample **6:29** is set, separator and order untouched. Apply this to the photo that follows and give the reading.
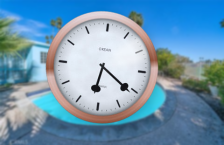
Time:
**6:21**
